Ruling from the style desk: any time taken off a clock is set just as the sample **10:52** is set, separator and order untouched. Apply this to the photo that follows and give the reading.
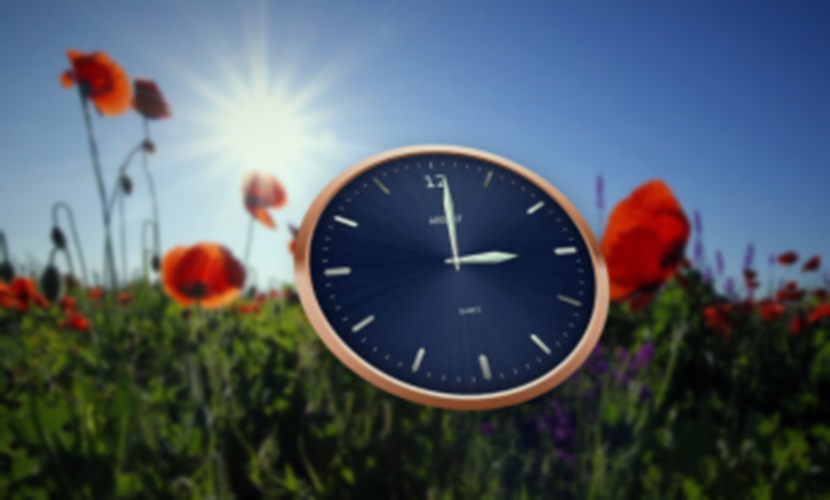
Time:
**3:01**
